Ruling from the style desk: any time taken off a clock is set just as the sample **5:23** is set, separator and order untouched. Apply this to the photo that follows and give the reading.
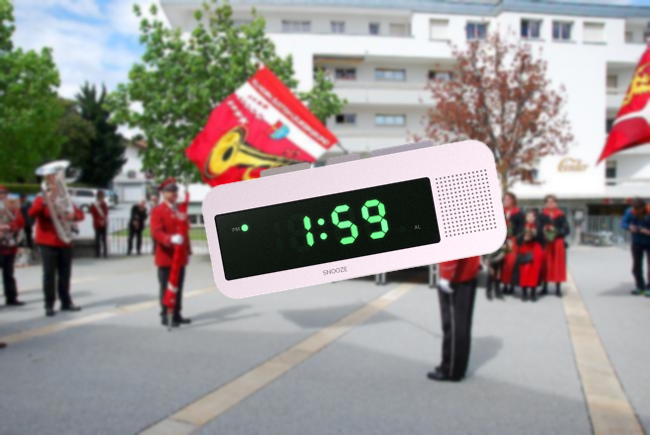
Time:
**1:59**
